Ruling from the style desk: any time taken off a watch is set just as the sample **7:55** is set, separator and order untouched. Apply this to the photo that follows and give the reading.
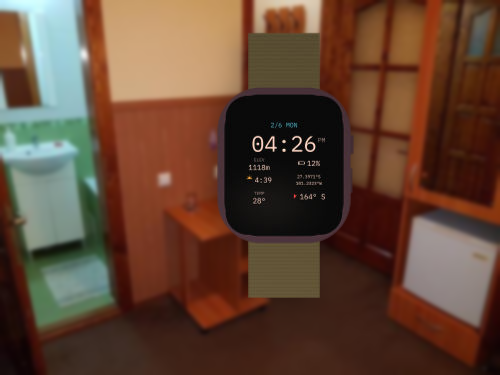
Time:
**4:26**
